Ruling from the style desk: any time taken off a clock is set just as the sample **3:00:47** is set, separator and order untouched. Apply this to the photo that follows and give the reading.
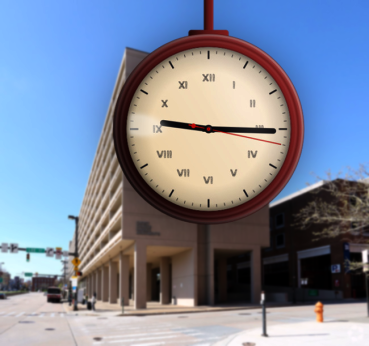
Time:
**9:15:17**
